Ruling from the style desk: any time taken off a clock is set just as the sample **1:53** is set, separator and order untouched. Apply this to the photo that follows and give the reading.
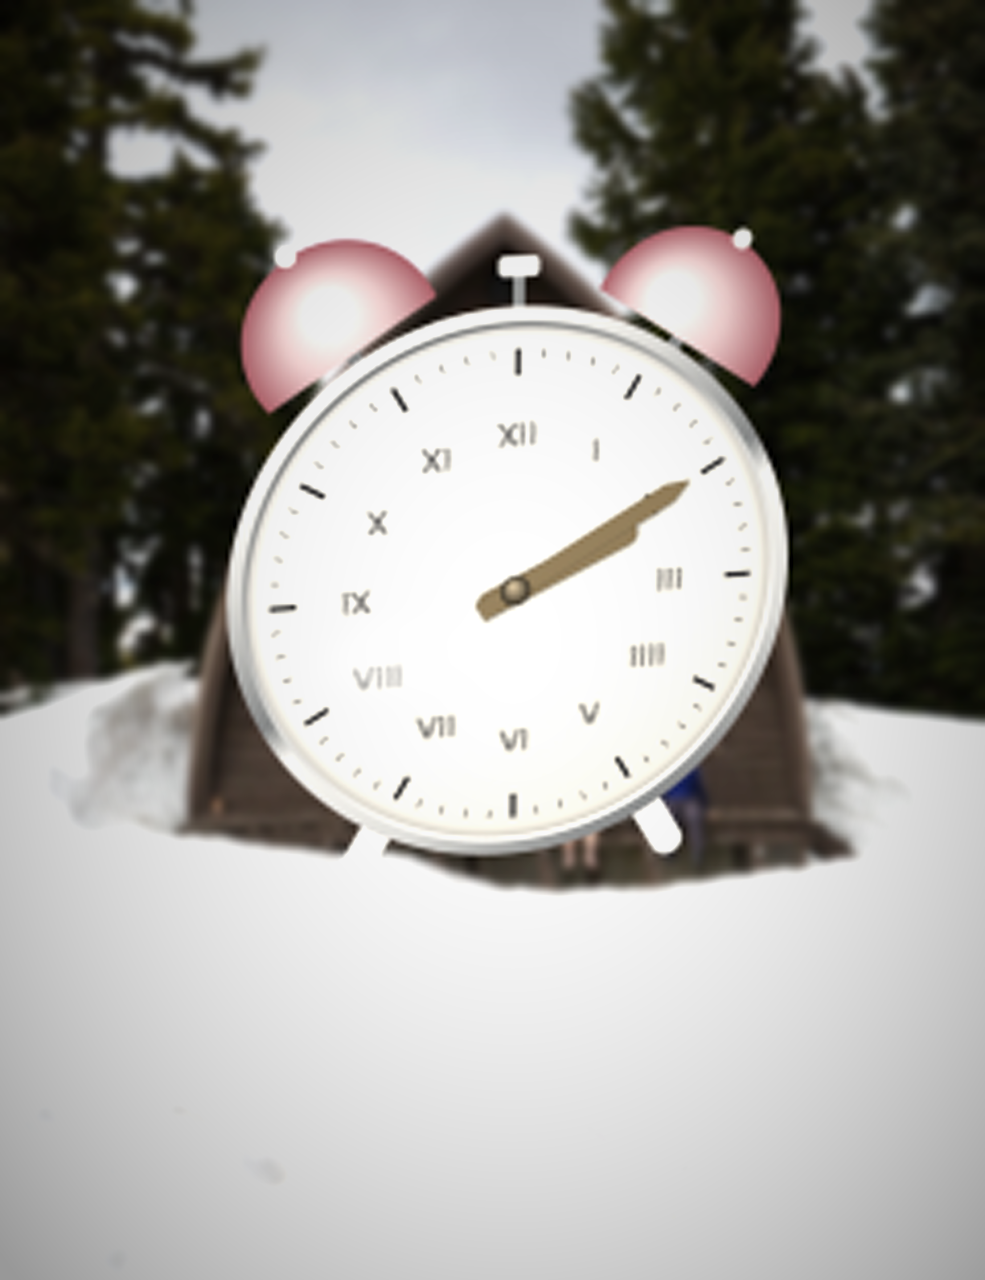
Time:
**2:10**
